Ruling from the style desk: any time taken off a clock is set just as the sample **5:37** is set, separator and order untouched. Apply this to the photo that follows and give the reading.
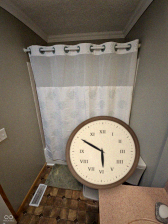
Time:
**5:50**
